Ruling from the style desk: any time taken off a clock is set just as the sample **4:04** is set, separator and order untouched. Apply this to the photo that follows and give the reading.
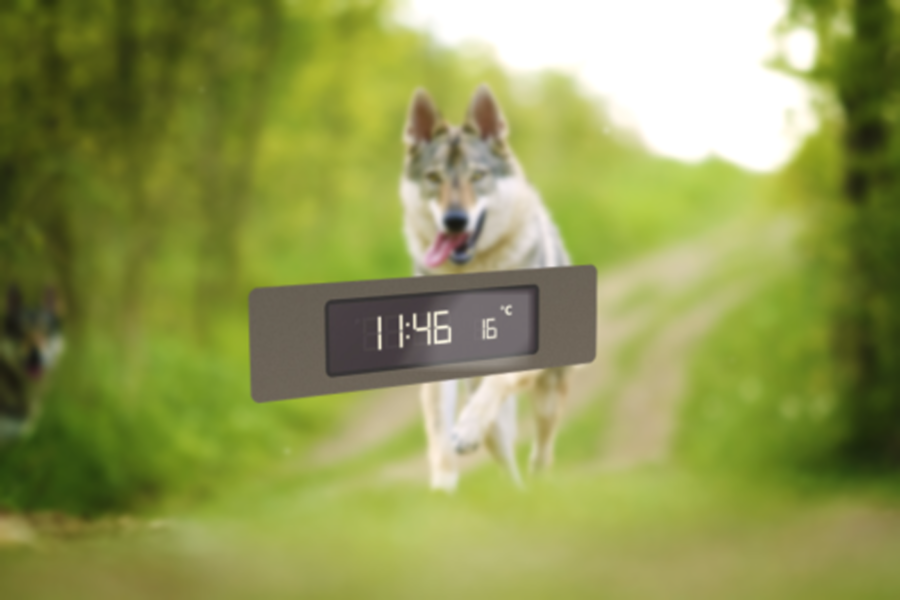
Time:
**11:46**
